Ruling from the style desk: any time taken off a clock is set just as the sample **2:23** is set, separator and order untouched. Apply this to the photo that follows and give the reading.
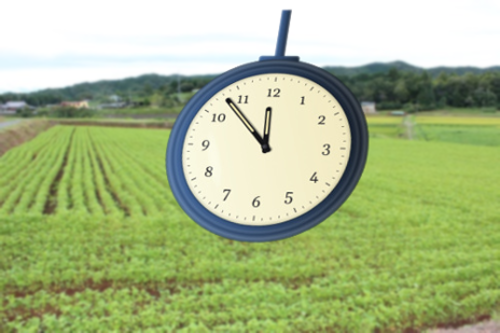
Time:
**11:53**
